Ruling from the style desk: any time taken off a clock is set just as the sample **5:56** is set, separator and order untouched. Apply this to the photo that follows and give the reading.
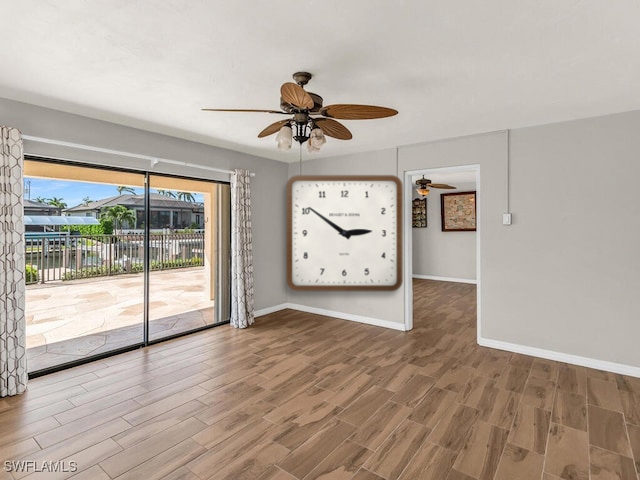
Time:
**2:51**
